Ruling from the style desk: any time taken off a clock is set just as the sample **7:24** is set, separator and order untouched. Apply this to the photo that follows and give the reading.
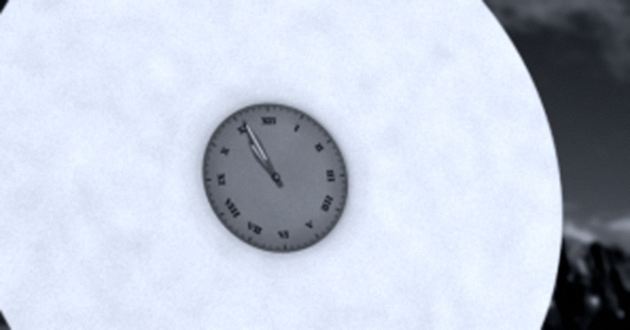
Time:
**10:56**
